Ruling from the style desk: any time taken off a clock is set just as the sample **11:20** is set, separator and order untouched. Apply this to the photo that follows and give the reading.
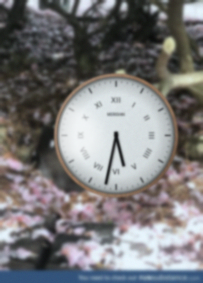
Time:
**5:32**
